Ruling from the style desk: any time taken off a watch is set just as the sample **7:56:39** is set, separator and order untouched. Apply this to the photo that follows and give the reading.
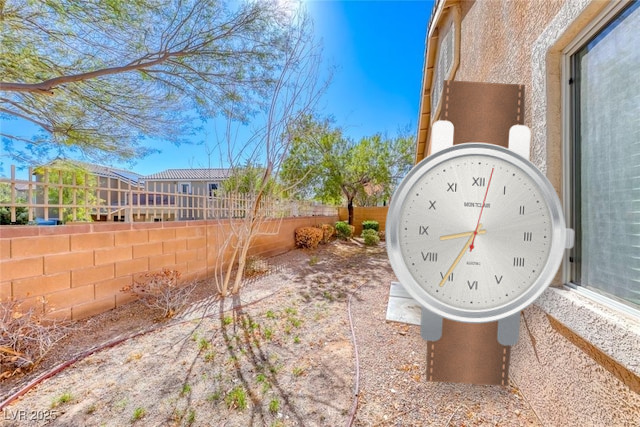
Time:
**8:35:02**
